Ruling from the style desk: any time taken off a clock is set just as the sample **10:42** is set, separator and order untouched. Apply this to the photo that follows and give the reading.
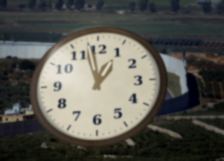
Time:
**12:58**
